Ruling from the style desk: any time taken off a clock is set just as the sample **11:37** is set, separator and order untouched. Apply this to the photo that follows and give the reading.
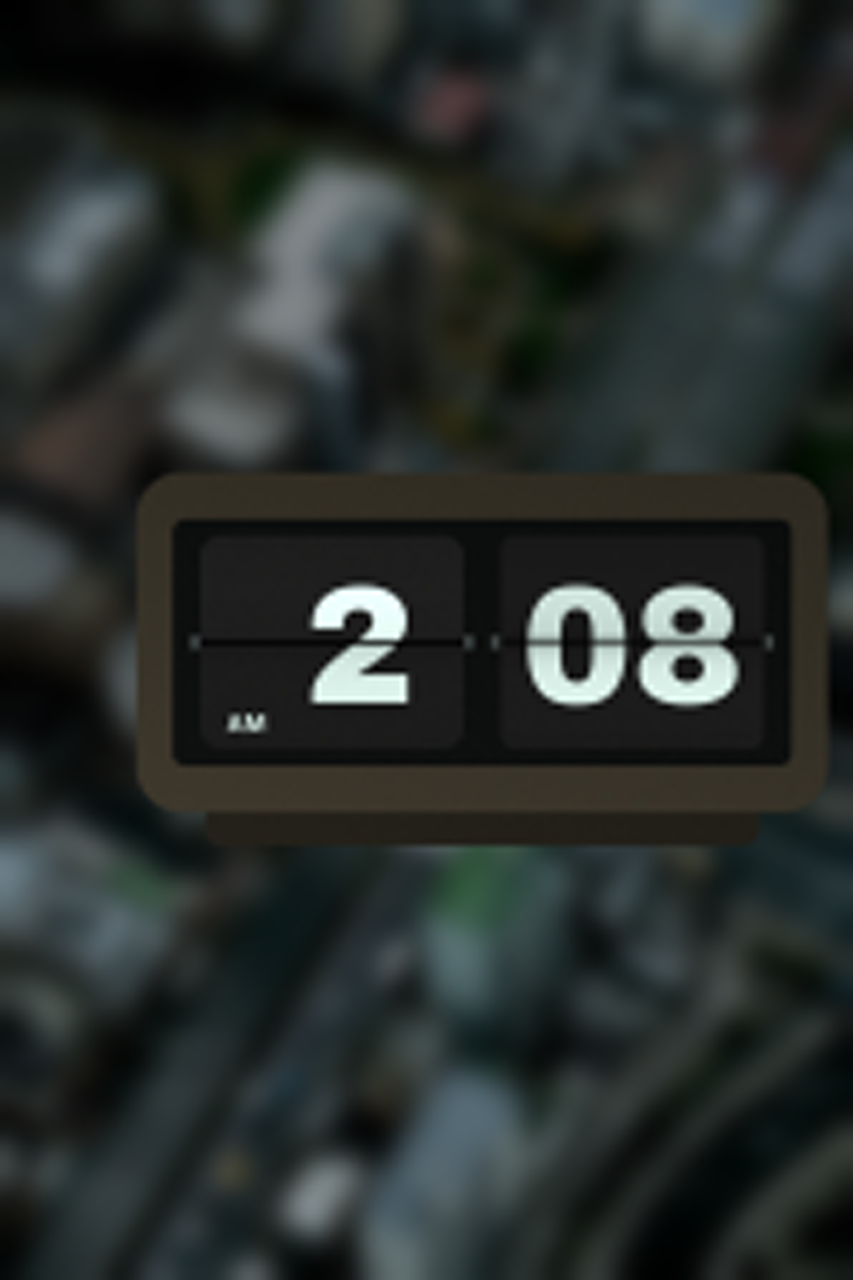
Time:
**2:08**
